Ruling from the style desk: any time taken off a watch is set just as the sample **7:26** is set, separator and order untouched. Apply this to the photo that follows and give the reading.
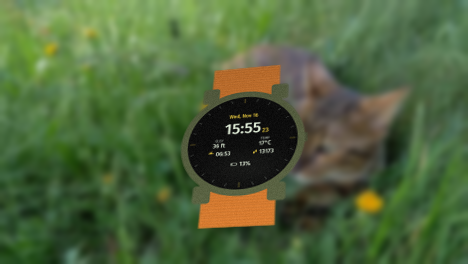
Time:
**15:55**
